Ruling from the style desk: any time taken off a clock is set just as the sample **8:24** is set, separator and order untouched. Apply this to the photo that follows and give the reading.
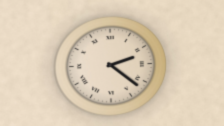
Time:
**2:22**
